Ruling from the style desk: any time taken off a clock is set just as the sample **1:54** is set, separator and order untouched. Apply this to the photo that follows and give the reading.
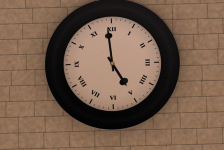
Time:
**4:59**
